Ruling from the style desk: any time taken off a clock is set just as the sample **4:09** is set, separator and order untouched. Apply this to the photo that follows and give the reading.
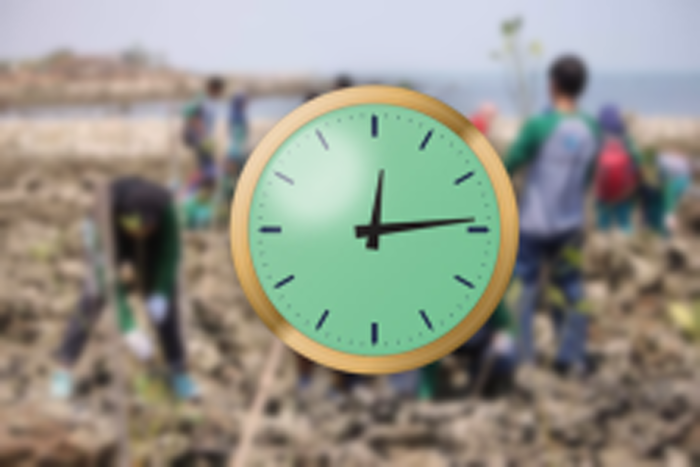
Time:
**12:14**
